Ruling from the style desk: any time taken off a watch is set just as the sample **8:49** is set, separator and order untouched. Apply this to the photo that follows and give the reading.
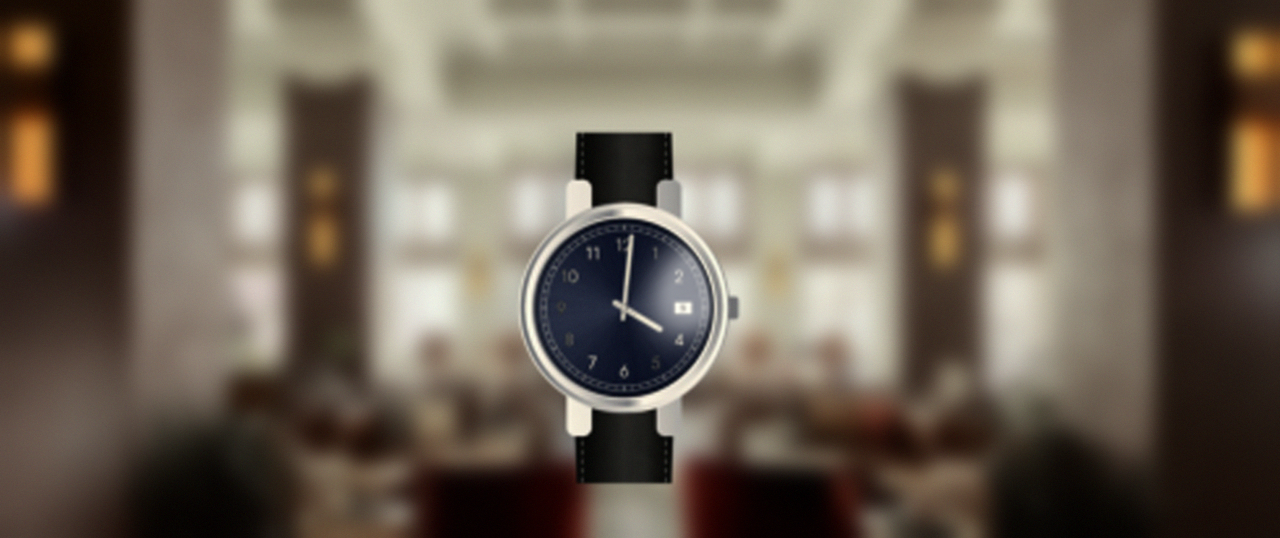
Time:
**4:01**
